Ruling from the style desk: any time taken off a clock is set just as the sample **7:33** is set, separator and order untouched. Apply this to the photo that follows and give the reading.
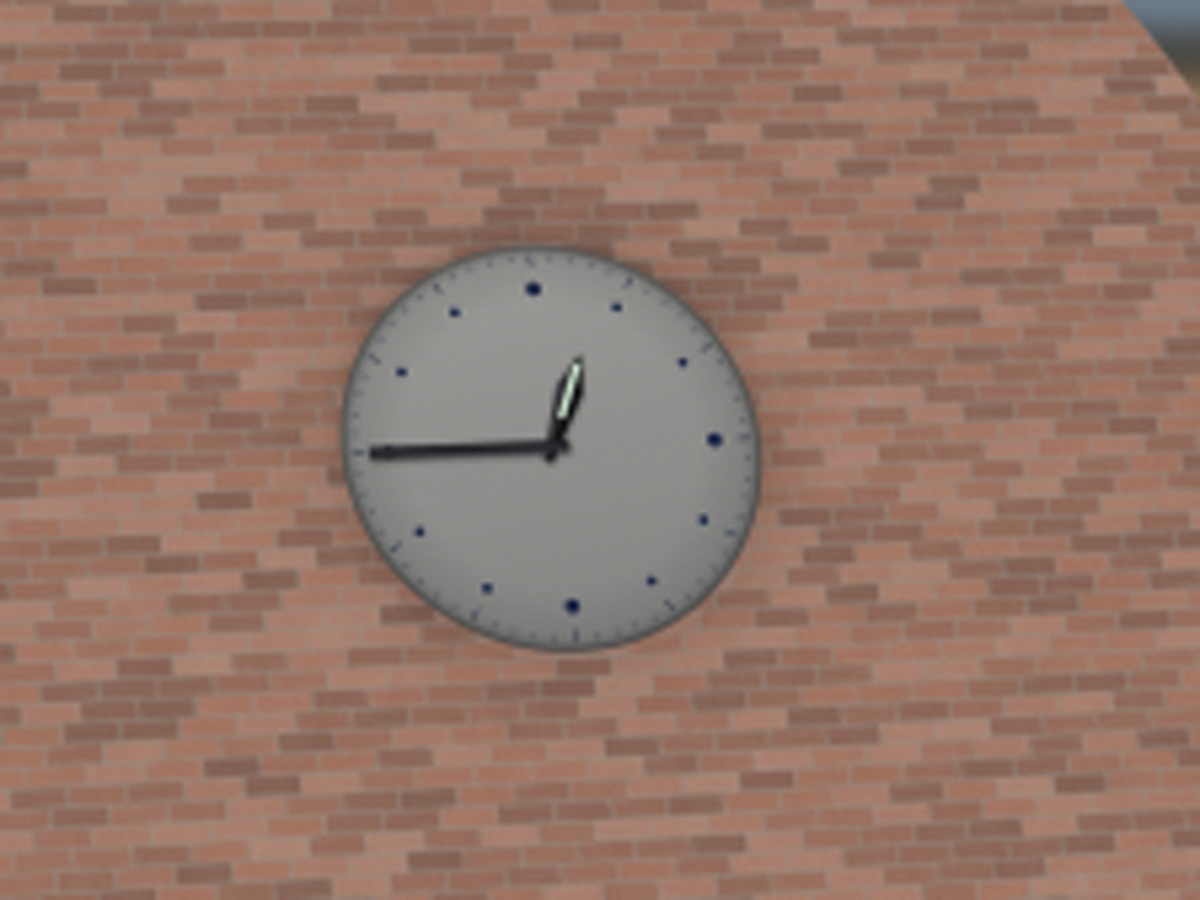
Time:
**12:45**
